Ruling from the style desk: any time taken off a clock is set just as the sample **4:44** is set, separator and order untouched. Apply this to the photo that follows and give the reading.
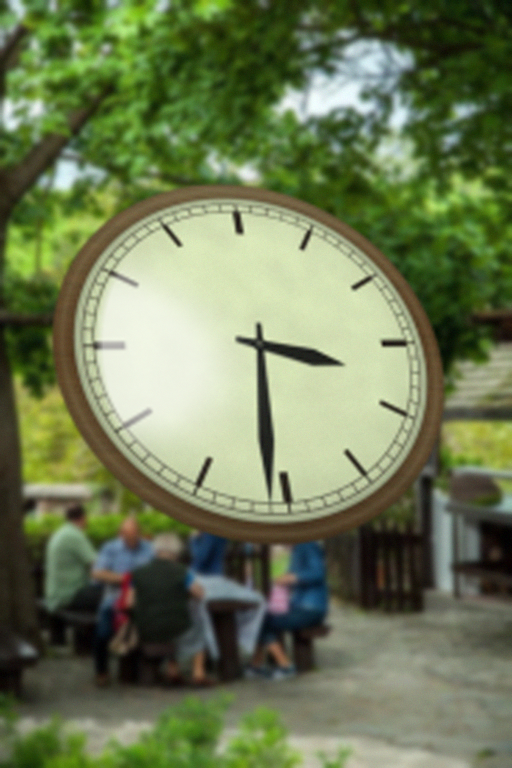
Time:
**3:31**
